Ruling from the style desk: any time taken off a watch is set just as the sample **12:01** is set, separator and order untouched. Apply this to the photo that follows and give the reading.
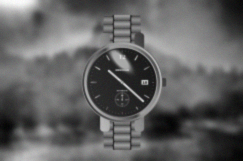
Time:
**10:22**
